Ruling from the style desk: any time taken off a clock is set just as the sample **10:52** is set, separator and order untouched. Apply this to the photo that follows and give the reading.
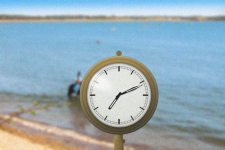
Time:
**7:11**
